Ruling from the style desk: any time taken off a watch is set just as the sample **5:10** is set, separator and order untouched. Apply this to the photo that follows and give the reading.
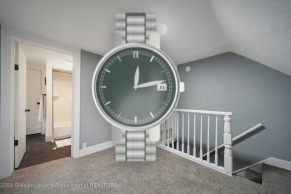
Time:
**12:13**
